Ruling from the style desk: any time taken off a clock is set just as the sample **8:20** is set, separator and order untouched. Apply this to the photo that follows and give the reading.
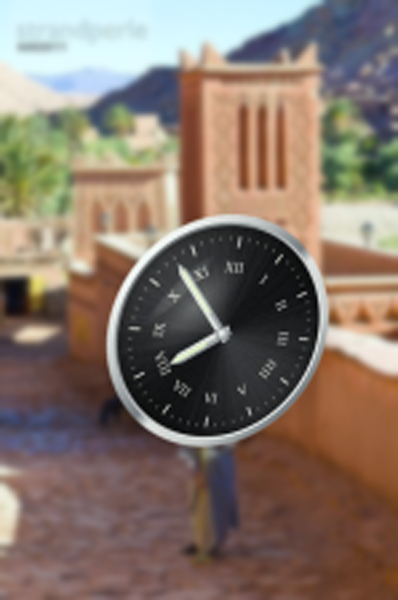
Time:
**7:53**
